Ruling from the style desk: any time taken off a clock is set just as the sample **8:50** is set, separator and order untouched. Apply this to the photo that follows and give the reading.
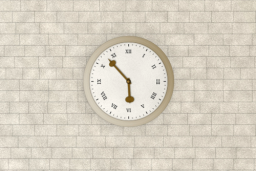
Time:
**5:53**
